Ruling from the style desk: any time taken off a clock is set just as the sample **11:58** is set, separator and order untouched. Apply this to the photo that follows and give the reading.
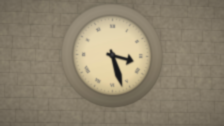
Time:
**3:27**
